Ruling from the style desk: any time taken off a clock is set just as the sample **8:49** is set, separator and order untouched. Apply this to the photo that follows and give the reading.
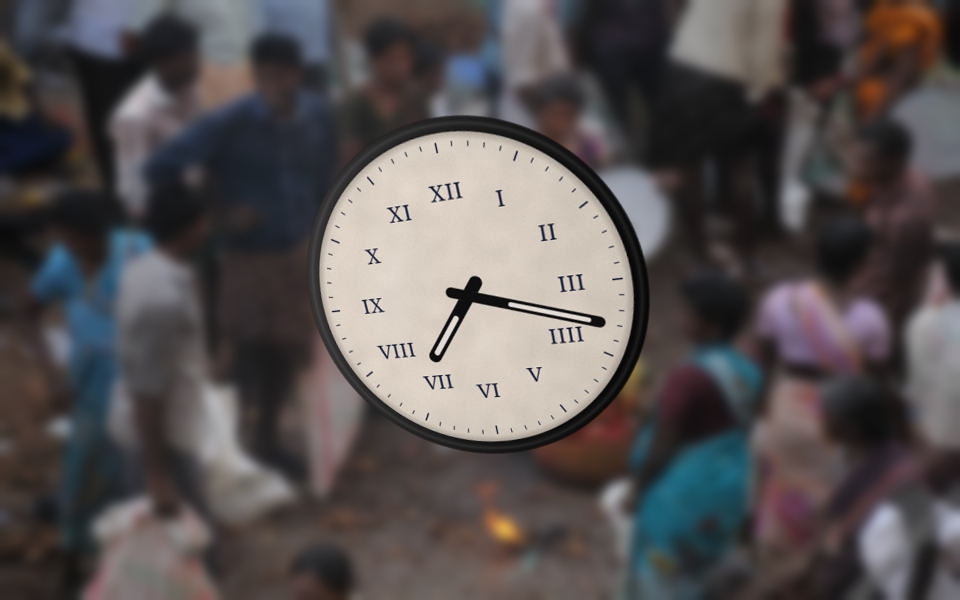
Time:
**7:18**
